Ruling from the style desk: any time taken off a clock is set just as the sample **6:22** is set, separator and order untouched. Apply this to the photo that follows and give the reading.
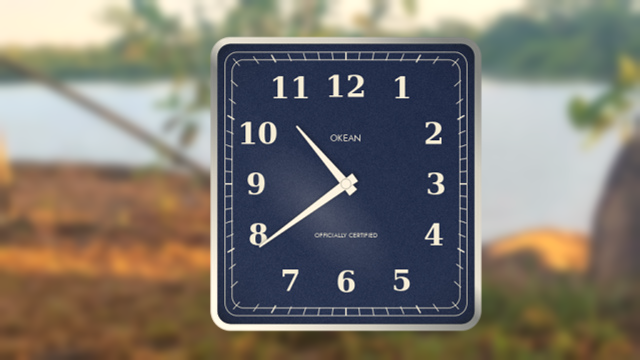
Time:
**10:39**
